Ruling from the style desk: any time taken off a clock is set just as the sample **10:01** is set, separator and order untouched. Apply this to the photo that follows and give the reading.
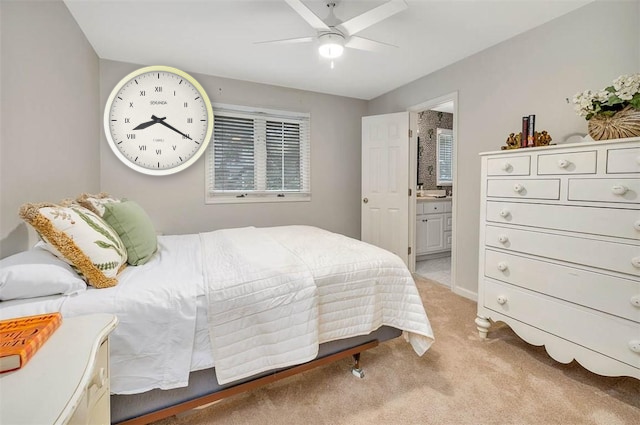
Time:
**8:20**
